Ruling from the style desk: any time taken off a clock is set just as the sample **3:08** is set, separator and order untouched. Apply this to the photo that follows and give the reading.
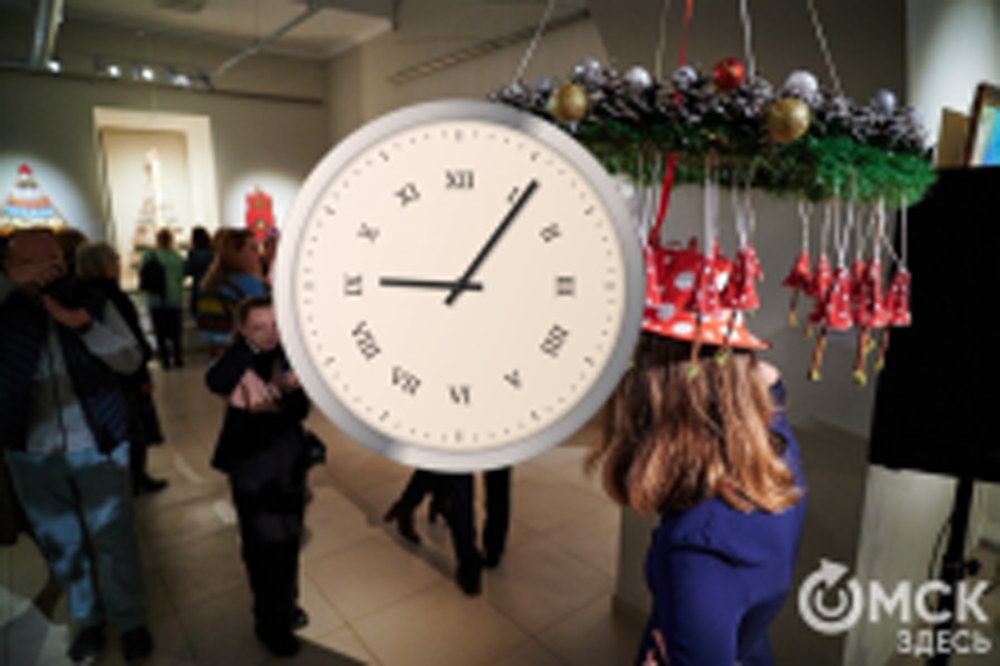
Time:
**9:06**
